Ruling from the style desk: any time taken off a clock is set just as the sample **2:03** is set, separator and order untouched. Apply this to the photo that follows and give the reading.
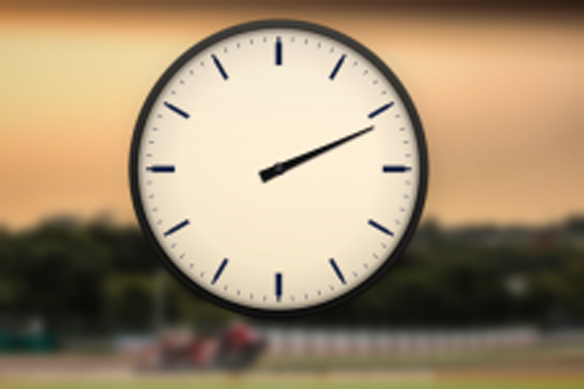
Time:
**2:11**
